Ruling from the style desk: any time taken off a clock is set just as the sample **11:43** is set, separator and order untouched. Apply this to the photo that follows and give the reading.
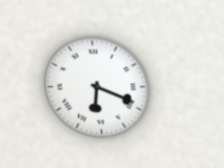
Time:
**6:19**
